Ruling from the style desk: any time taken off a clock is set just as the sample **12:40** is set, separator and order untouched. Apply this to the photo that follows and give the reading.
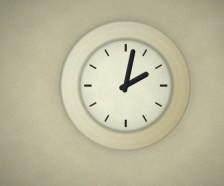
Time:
**2:02**
